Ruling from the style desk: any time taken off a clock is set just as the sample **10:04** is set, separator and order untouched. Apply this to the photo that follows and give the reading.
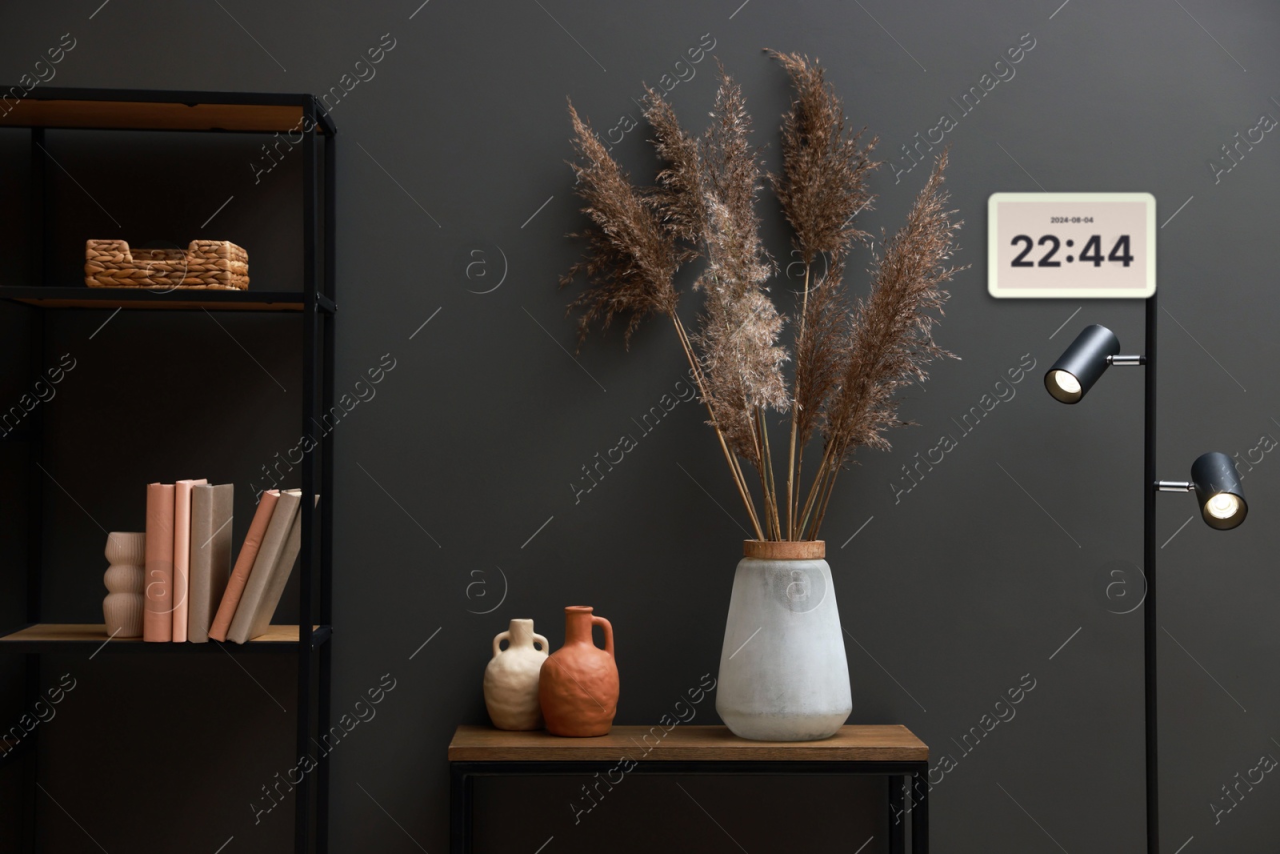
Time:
**22:44**
